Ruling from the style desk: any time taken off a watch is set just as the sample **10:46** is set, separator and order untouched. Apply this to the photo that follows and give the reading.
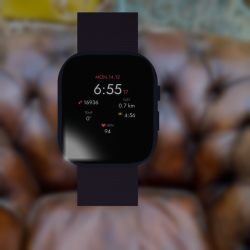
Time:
**6:55**
